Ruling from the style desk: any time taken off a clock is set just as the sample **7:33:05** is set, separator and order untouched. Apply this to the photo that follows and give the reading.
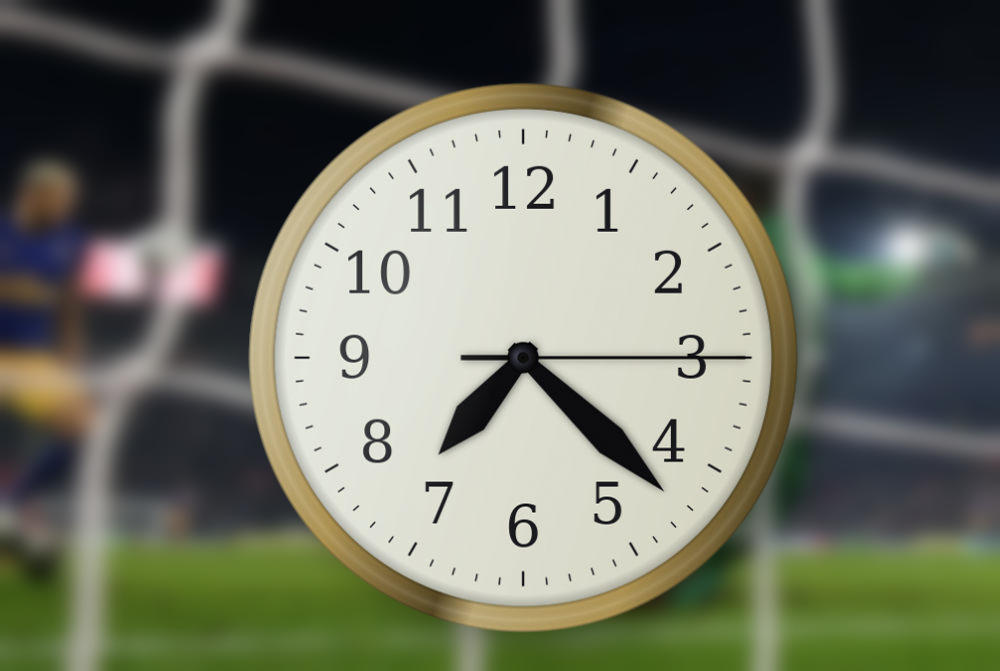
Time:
**7:22:15**
